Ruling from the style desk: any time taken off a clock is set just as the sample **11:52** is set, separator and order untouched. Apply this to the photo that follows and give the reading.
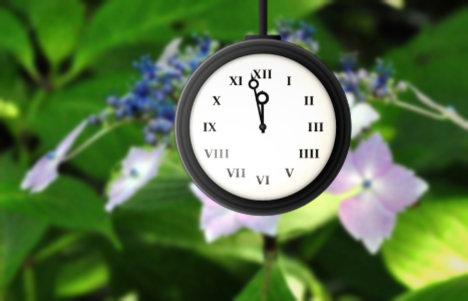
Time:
**11:58**
